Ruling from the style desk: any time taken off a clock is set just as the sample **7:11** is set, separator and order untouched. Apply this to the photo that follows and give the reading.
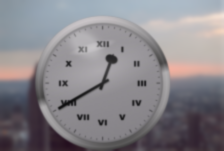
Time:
**12:40**
